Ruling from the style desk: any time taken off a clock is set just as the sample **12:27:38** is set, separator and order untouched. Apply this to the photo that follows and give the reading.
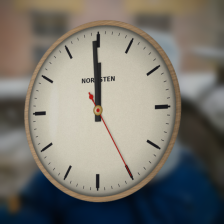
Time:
**11:59:25**
